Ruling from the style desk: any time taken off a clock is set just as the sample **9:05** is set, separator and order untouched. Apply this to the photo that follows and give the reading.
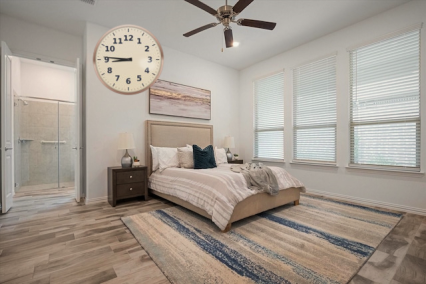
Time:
**8:46**
